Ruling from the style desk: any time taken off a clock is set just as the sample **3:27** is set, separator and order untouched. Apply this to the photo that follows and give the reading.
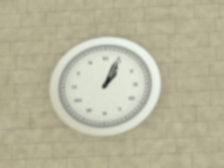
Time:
**1:04**
